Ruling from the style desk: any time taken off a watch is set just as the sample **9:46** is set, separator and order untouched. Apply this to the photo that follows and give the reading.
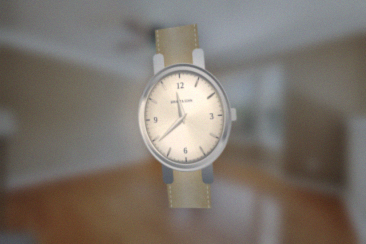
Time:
**11:39**
